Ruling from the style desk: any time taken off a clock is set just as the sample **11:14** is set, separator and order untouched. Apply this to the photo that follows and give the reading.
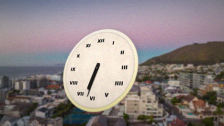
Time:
**6:32**
